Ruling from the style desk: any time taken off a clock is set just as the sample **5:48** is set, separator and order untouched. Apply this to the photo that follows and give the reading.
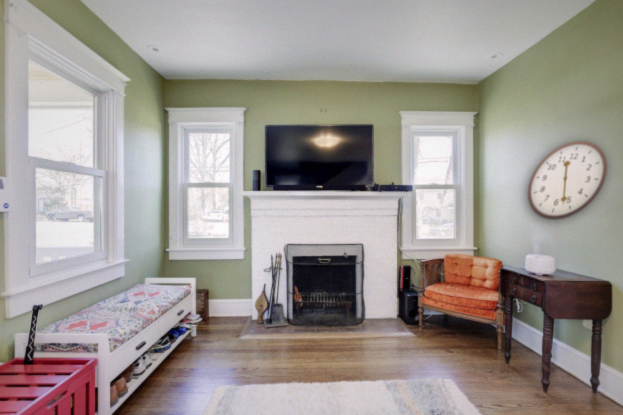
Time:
**11:27**
